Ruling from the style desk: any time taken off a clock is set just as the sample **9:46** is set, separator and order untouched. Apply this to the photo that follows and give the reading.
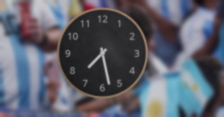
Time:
**7:28**
